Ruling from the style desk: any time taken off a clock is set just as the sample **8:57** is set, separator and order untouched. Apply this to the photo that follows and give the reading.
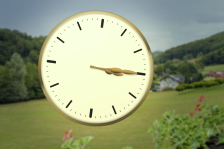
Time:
**3:15**
